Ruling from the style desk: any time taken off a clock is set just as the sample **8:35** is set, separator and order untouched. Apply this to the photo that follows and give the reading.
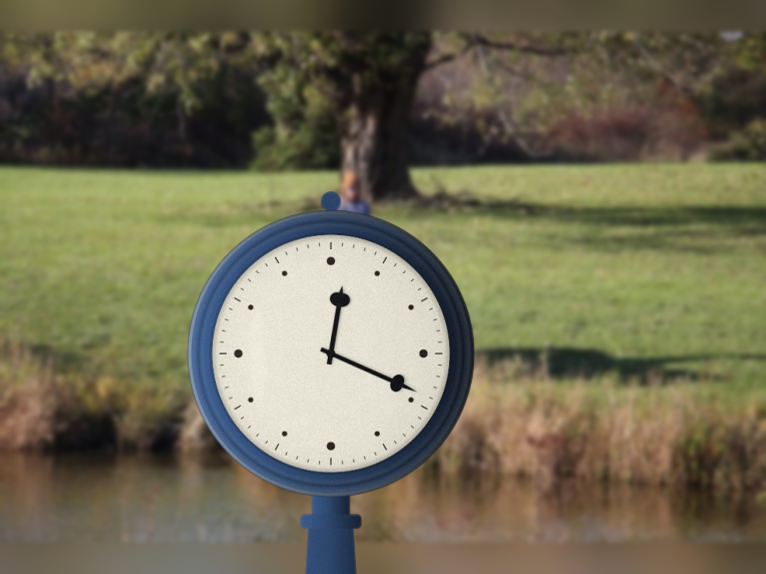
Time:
**12:19**
